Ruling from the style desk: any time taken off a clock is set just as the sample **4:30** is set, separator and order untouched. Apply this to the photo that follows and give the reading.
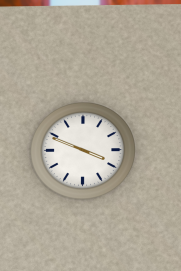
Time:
**3:49**
